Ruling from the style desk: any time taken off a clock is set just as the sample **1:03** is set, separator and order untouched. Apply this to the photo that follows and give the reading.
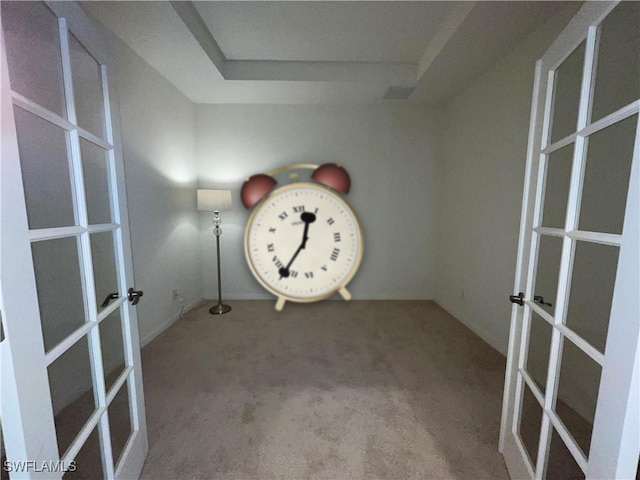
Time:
**12:37**
